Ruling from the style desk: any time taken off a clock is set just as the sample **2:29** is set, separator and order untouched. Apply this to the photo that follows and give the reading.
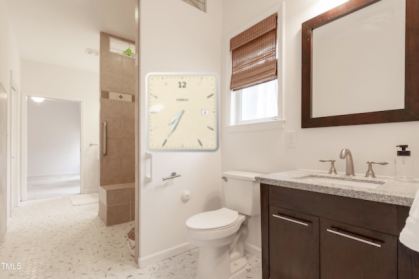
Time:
**7:35**
